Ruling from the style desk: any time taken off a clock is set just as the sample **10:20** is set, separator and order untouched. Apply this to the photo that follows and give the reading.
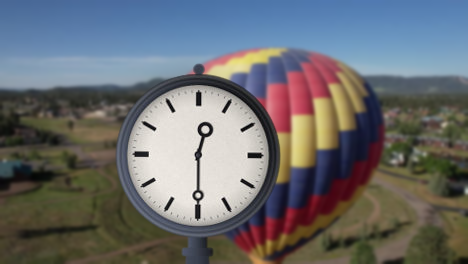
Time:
**12:30**
